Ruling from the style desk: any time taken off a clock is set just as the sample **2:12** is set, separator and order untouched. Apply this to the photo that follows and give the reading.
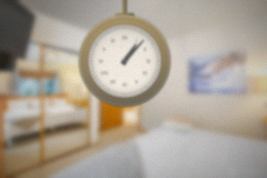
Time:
**1:07**
